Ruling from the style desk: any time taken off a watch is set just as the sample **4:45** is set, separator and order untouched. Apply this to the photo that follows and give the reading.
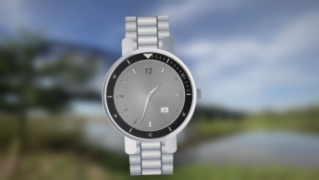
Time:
**1:33**
